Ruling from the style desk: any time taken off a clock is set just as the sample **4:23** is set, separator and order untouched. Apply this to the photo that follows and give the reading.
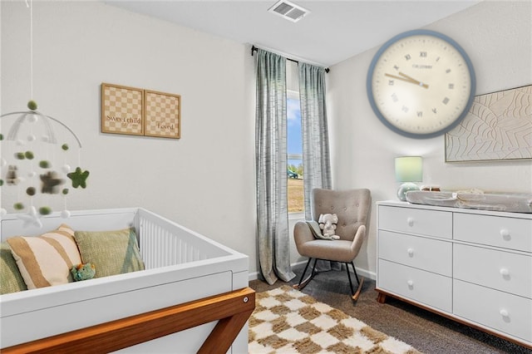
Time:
**9:47**
